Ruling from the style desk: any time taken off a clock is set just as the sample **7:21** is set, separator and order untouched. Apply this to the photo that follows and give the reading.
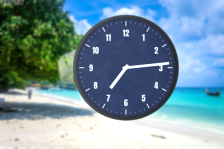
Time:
**7:14**
